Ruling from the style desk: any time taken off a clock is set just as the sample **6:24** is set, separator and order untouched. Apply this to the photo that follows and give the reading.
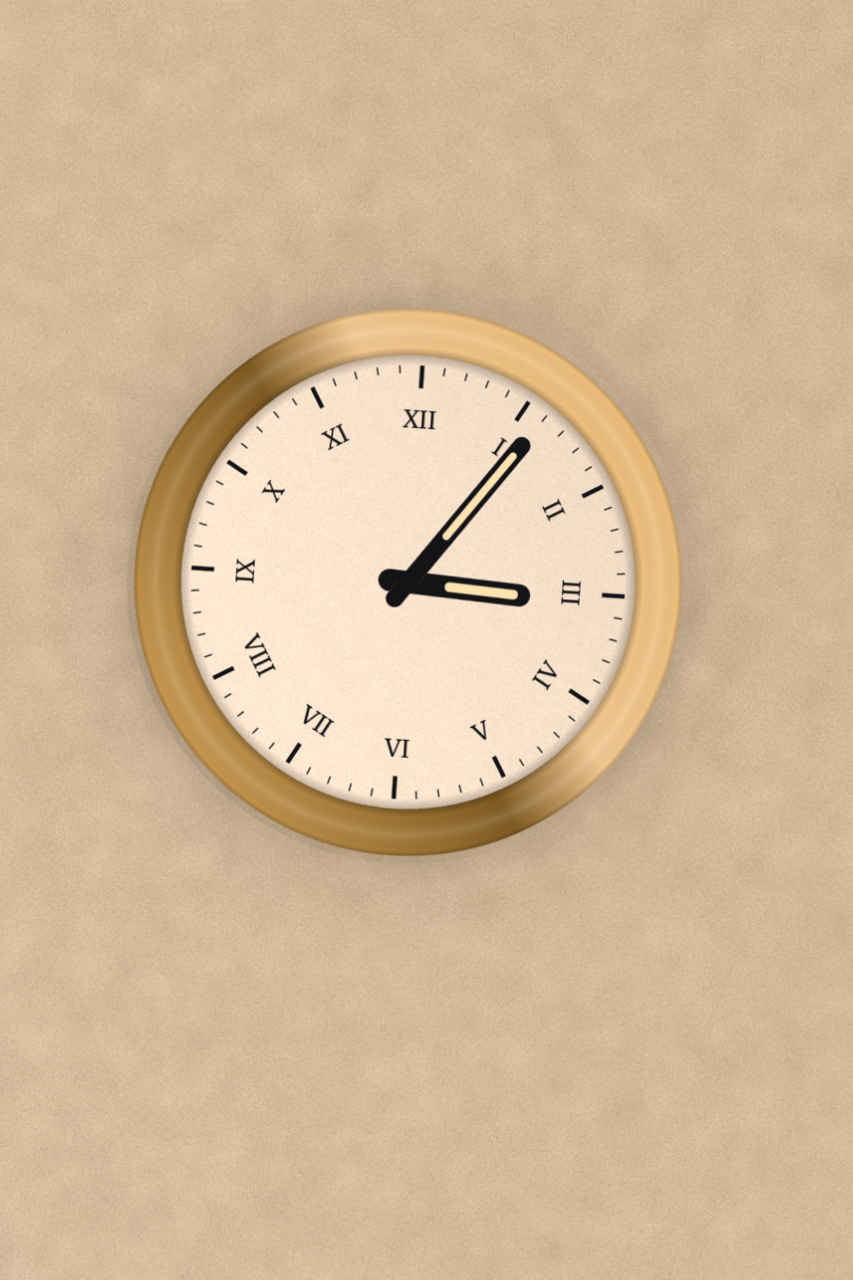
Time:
**3:06**
